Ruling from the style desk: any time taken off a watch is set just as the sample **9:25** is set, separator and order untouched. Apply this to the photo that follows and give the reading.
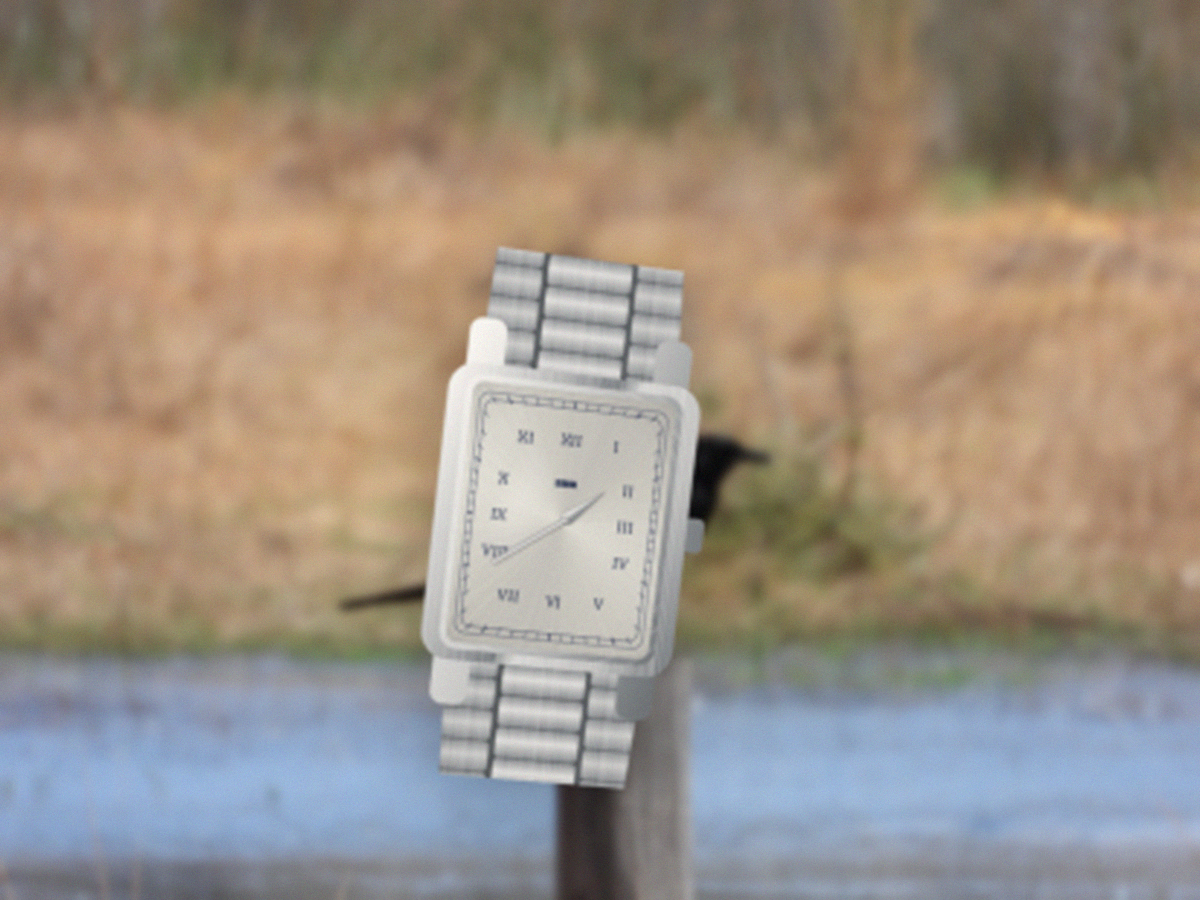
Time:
**1:39**
